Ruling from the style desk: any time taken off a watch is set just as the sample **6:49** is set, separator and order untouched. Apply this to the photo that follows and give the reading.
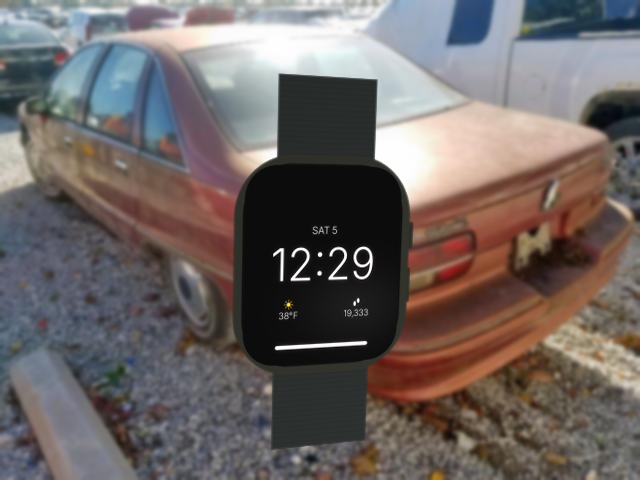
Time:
**12:29**
